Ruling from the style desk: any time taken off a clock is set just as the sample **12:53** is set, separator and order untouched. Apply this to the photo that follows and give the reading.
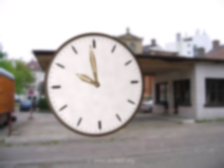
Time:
**9:59**
